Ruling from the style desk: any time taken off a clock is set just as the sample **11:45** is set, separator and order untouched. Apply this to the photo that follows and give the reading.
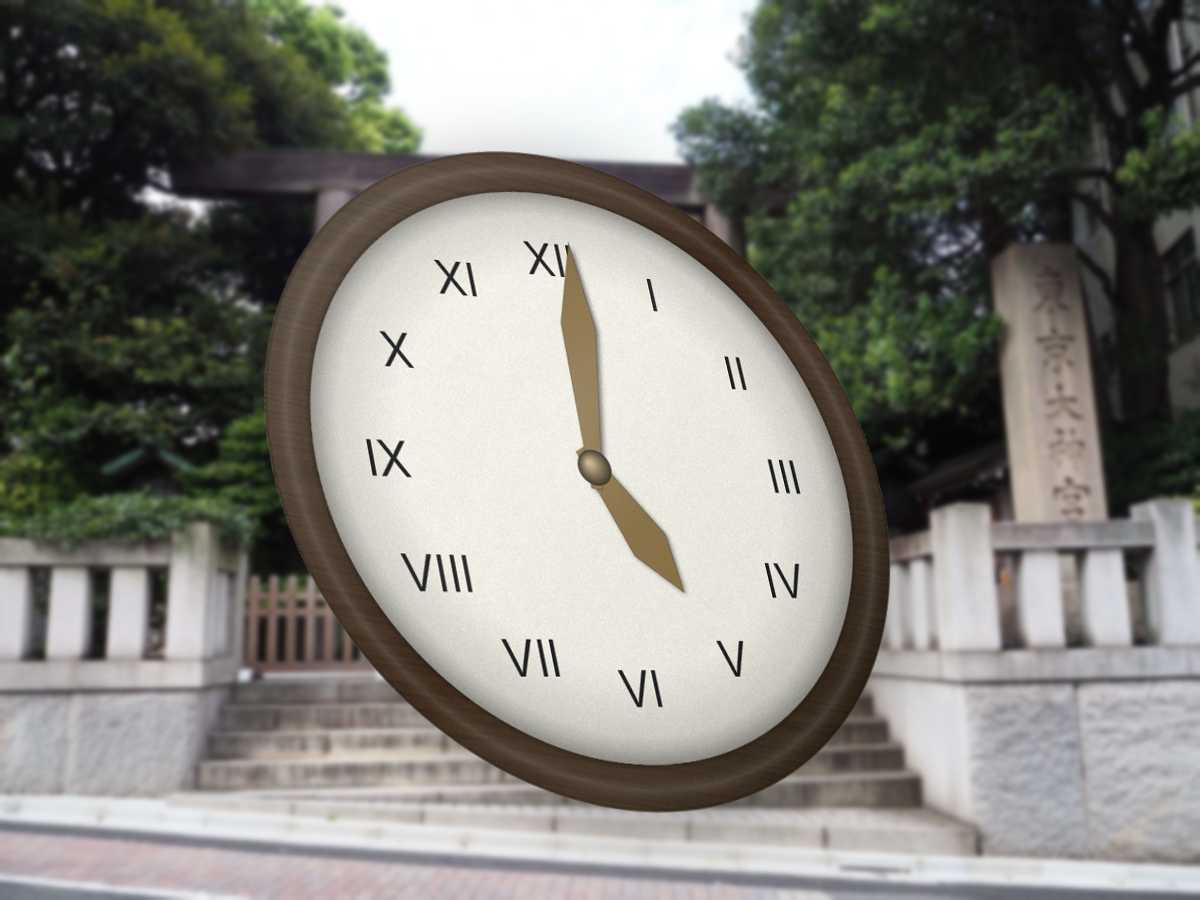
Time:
**5:01**
